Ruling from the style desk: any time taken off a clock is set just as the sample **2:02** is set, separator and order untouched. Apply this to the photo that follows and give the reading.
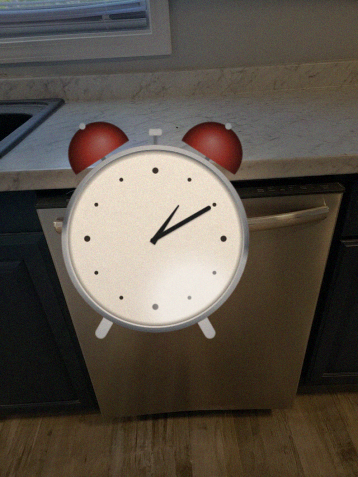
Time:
**1:10**
